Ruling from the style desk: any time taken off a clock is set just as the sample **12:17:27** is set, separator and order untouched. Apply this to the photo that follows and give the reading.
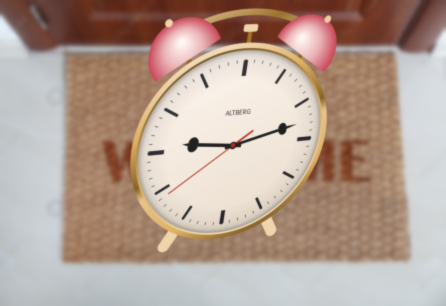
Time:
**9:12:39**
